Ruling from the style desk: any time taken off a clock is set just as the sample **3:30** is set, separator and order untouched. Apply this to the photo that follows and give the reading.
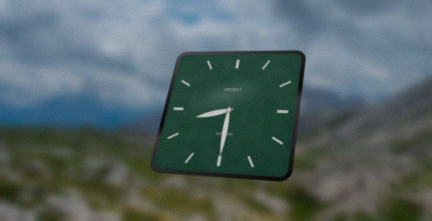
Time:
**8:30**
